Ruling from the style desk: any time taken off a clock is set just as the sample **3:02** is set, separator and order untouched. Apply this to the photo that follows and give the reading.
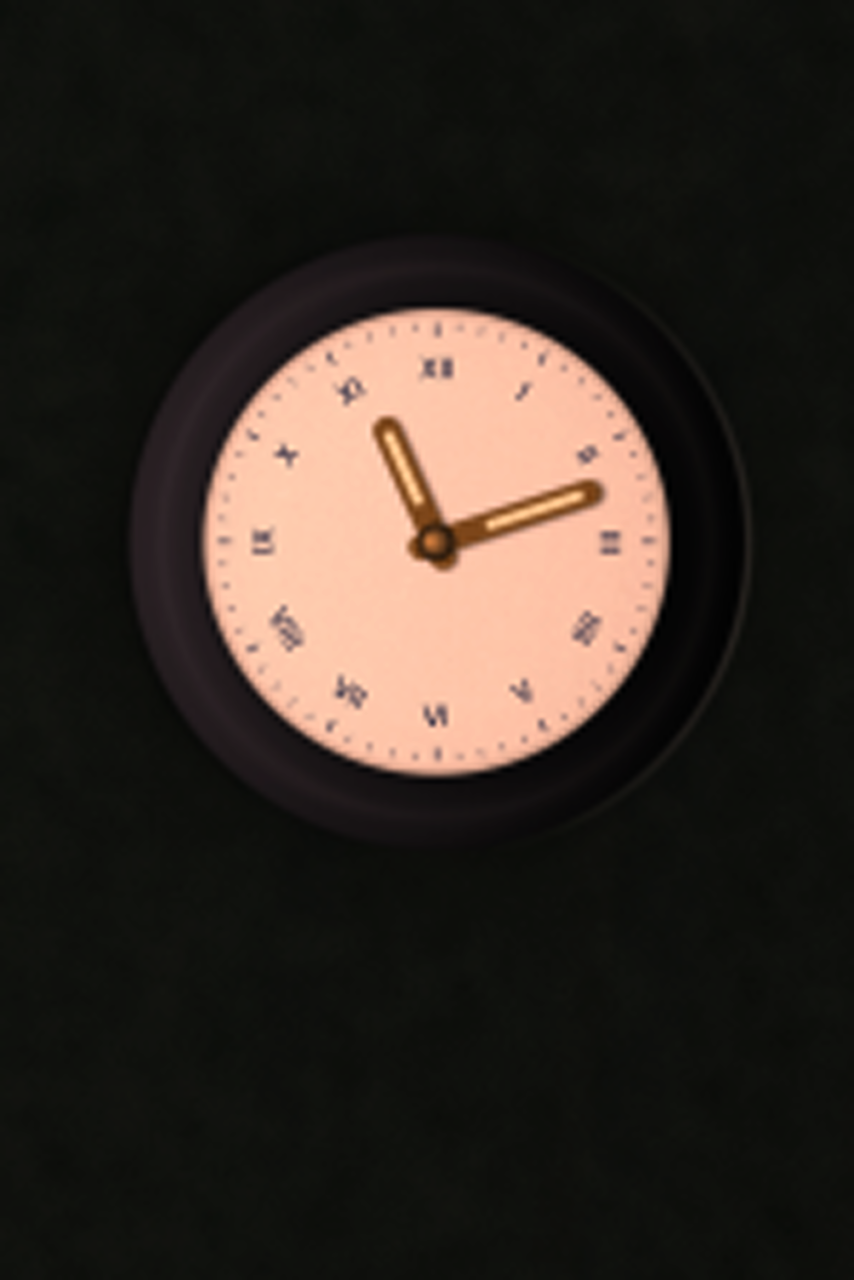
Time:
**11:12**
